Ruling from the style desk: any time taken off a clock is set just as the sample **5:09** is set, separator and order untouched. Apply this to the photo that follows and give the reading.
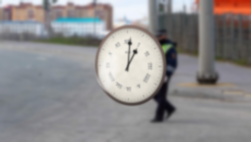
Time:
**1:01**
